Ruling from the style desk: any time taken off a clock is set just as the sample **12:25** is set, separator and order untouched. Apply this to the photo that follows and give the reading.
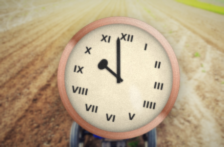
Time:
**9:58**
